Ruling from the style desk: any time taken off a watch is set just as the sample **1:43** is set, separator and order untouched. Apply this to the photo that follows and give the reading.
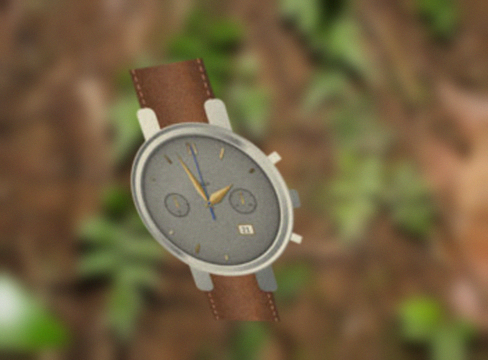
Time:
**1:57**
